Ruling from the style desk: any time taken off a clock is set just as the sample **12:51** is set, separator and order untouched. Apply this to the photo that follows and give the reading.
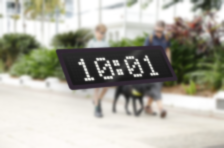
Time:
**10:01**
